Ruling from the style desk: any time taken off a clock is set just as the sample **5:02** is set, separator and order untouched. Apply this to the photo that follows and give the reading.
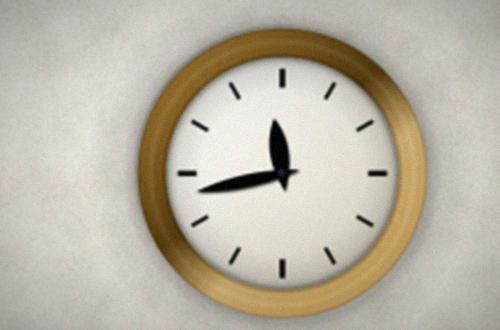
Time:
**11:43**
